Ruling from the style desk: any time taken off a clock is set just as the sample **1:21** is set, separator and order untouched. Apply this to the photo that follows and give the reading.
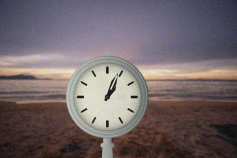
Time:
**1:04**
